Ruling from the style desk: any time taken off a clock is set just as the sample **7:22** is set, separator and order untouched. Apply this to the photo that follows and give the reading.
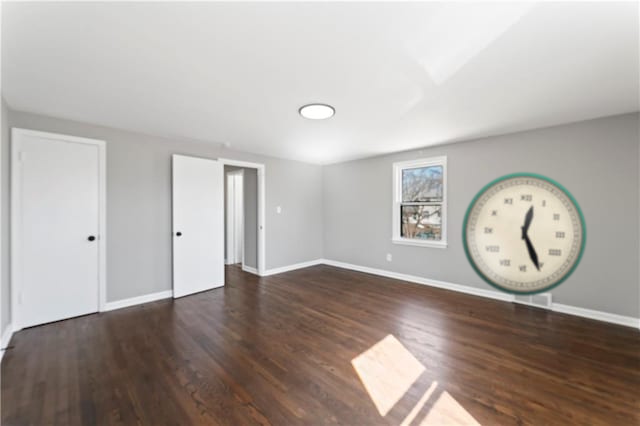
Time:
**12:26**
